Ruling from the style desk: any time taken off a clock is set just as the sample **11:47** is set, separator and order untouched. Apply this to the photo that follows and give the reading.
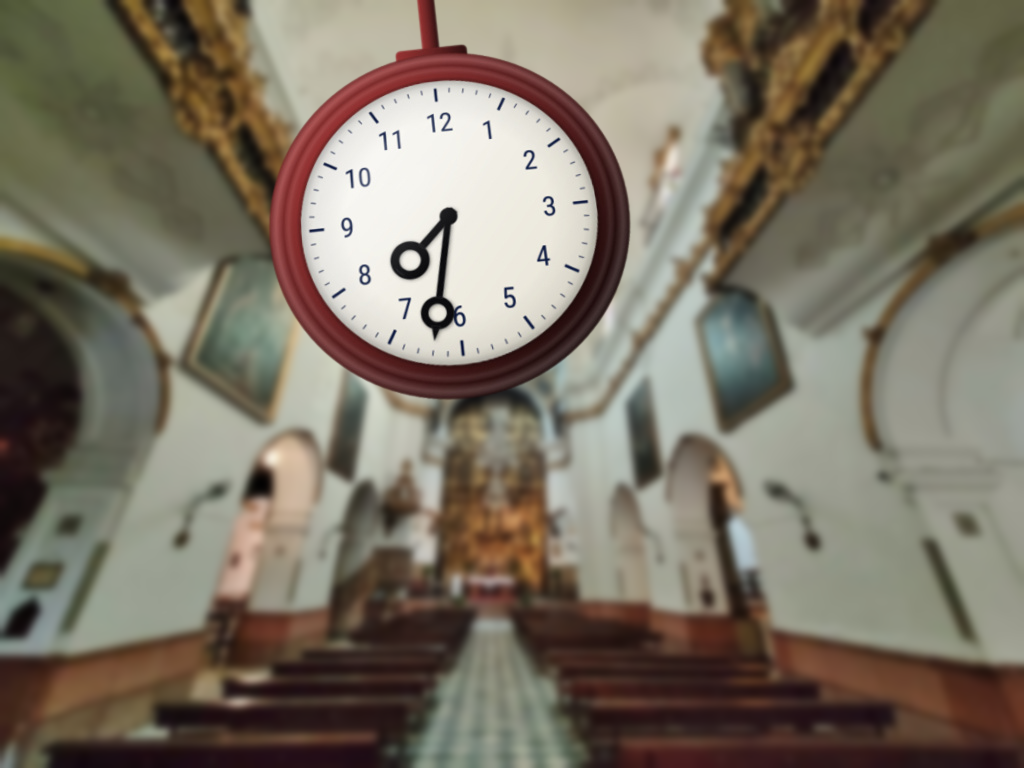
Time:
**7:32**
